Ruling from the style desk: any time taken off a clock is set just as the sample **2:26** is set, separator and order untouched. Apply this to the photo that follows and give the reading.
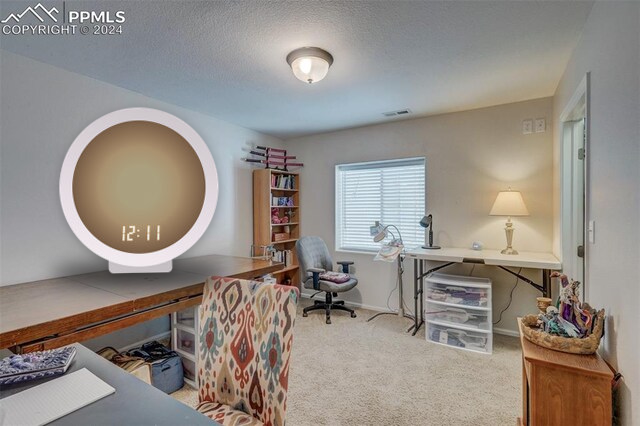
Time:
**12:11**
